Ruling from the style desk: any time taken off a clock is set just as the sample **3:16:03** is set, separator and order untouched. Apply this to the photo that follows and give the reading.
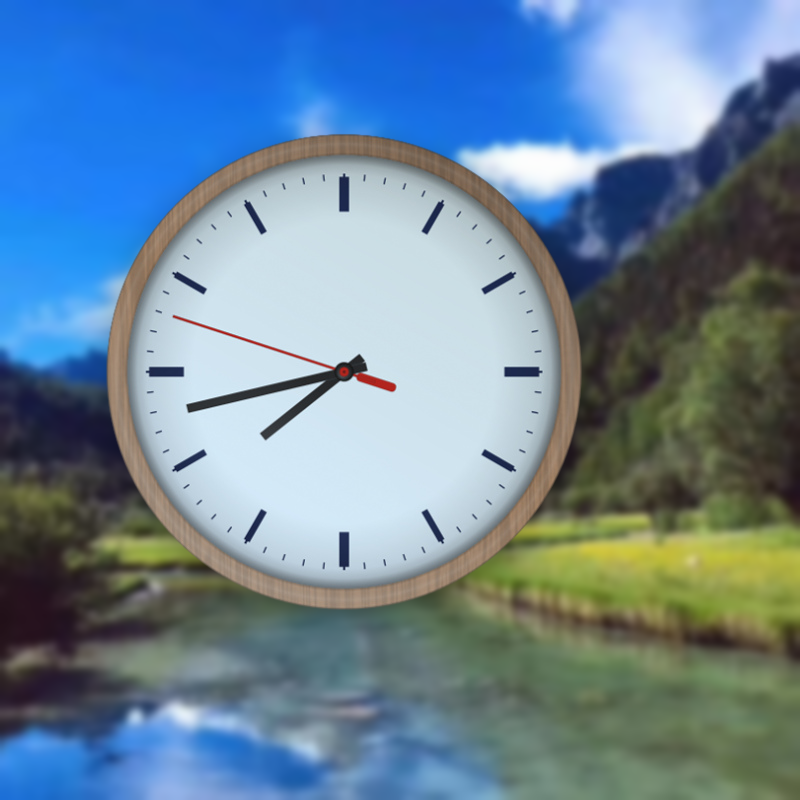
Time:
**7:42:48**
